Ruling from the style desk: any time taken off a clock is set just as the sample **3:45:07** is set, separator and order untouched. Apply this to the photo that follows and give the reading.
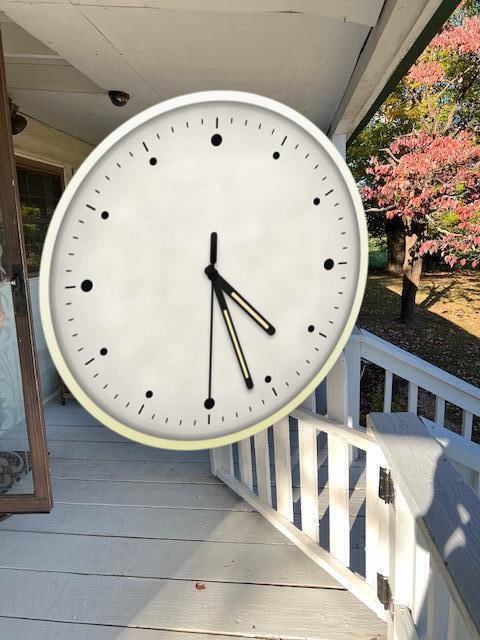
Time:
**4:26:30**
